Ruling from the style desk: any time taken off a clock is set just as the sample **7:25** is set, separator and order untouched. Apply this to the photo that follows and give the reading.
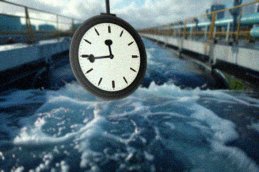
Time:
**11:44**
